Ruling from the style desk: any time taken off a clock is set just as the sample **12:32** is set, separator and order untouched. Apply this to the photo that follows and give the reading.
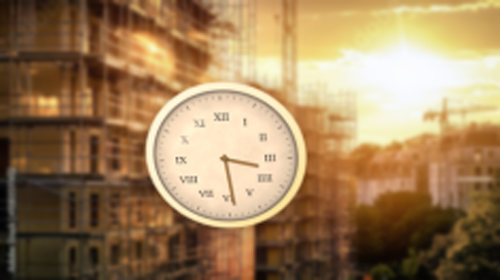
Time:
**3:29**
